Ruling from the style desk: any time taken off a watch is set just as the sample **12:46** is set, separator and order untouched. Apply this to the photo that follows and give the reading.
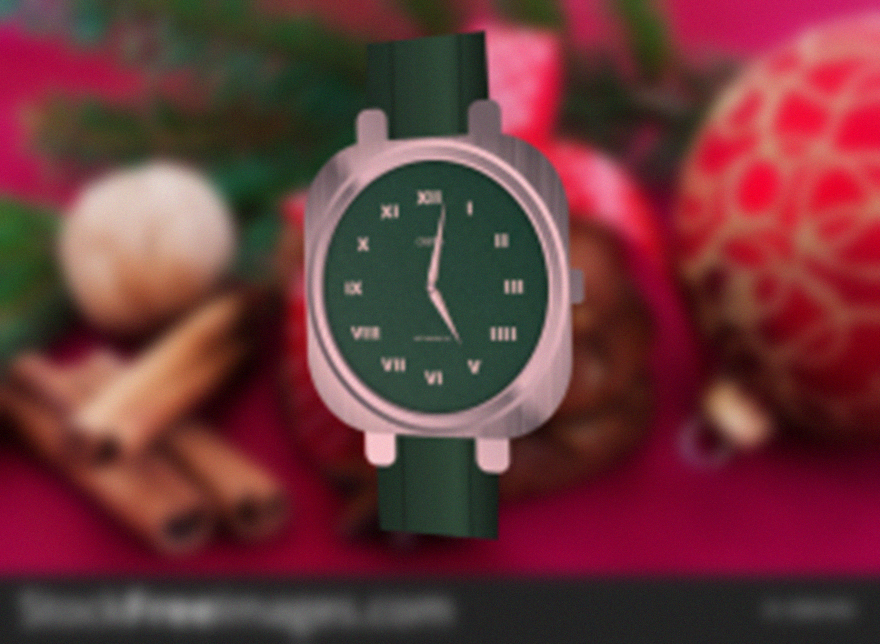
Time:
**5:02**
